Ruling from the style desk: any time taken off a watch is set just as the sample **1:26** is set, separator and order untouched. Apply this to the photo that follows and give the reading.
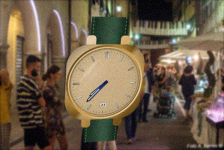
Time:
**7:37**
